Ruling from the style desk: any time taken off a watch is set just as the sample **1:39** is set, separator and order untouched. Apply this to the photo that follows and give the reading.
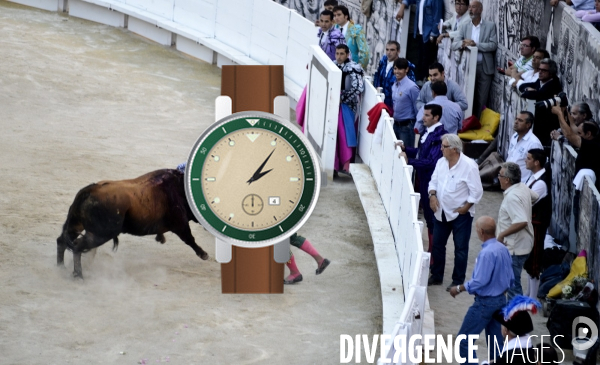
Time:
**2:06**
